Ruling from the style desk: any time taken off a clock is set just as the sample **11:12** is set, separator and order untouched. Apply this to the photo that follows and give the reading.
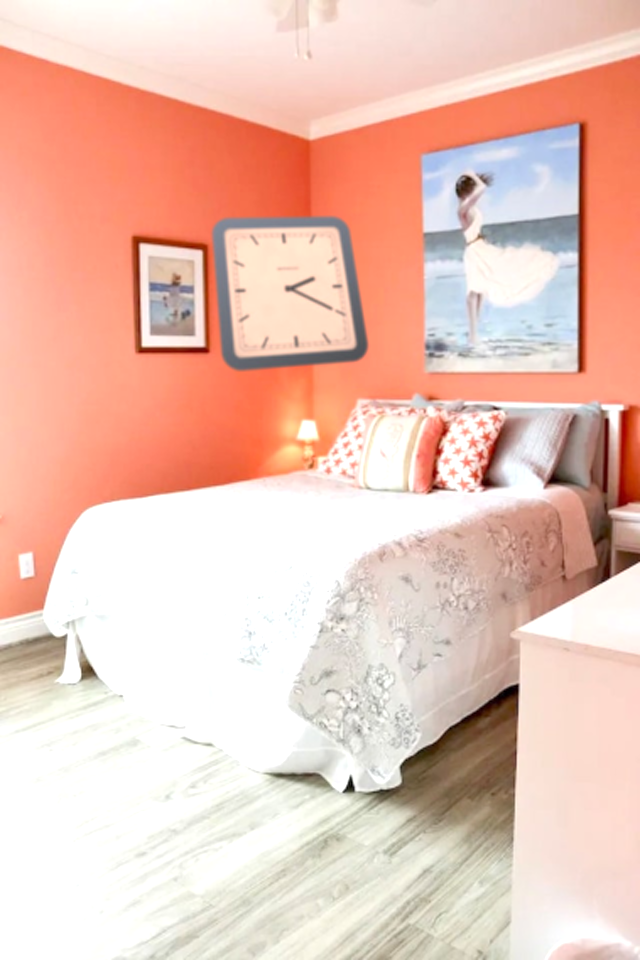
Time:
**2:20**
